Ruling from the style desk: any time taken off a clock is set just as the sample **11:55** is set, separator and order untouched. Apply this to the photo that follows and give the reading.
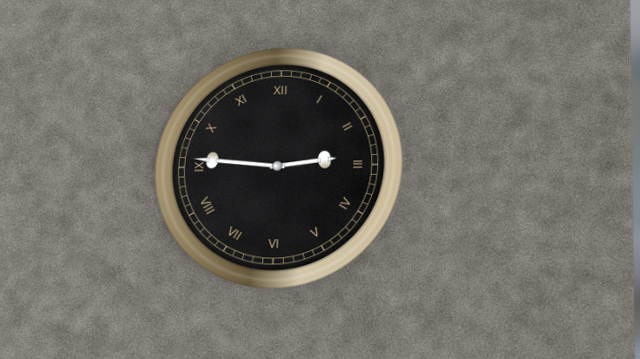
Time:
**2:46**
